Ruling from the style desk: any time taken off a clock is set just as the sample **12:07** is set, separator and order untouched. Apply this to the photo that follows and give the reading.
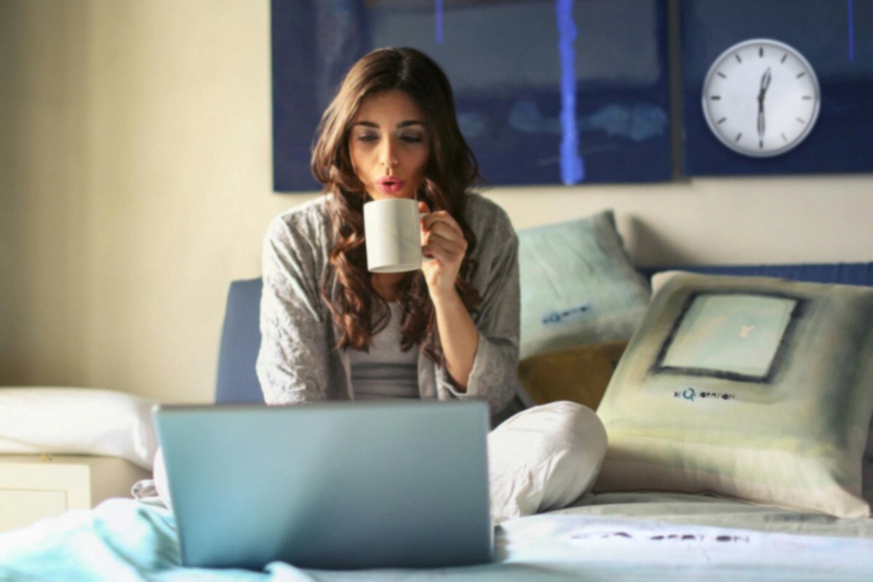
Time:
**12:30**
